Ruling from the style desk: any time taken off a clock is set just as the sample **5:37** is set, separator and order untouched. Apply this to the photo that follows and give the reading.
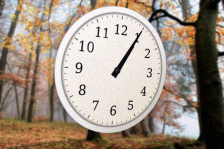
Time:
**1:05**
